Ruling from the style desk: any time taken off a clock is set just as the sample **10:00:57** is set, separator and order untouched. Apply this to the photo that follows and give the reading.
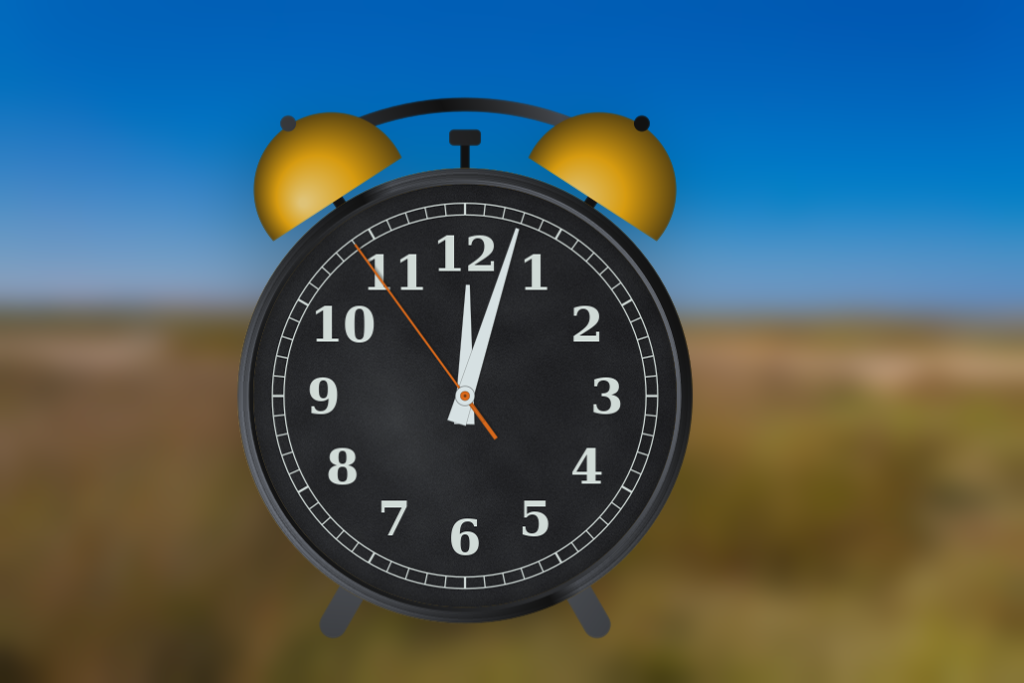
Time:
**12:02:54**
